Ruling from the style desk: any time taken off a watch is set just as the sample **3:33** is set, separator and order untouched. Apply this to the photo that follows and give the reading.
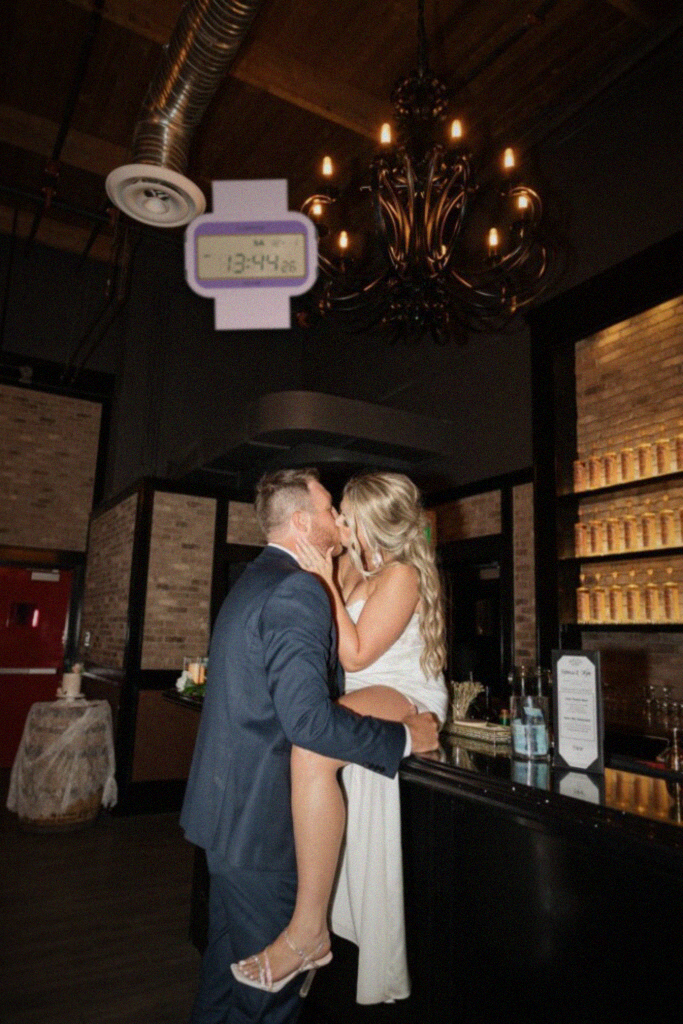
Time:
**13:44**
